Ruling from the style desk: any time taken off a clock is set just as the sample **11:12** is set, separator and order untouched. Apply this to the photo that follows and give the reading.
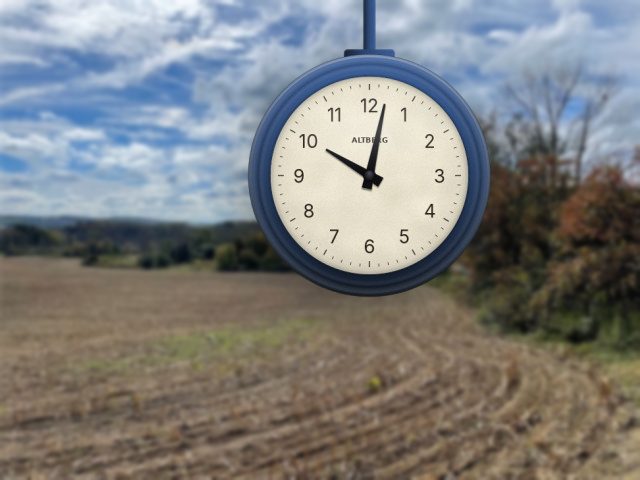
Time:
**10:02**
